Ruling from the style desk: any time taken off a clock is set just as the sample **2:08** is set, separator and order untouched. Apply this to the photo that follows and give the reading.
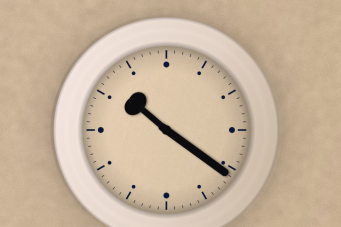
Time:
**10:21**
